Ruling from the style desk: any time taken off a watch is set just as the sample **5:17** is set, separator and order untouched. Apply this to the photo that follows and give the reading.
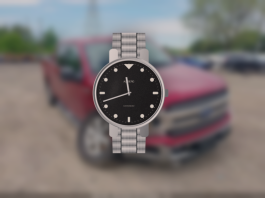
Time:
**11:42**
